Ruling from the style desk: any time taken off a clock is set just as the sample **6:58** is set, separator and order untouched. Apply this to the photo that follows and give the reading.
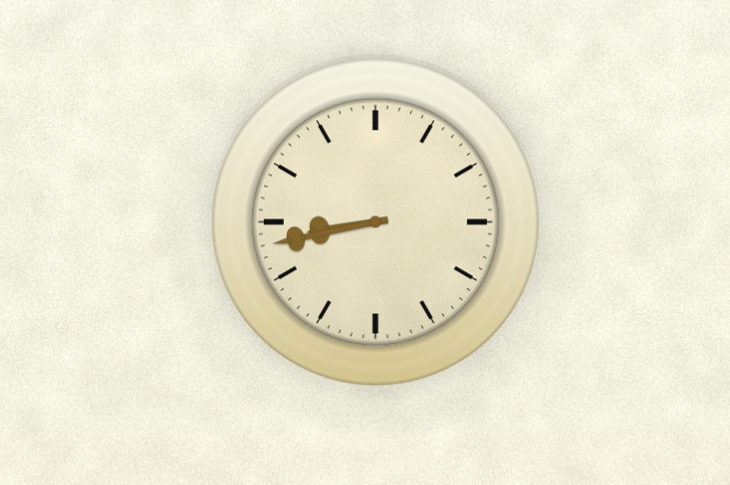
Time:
**8:43**
